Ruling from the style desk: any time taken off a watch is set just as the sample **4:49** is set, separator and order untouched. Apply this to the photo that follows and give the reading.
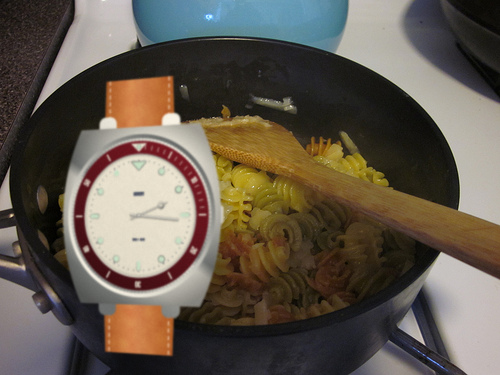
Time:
**2:16**
